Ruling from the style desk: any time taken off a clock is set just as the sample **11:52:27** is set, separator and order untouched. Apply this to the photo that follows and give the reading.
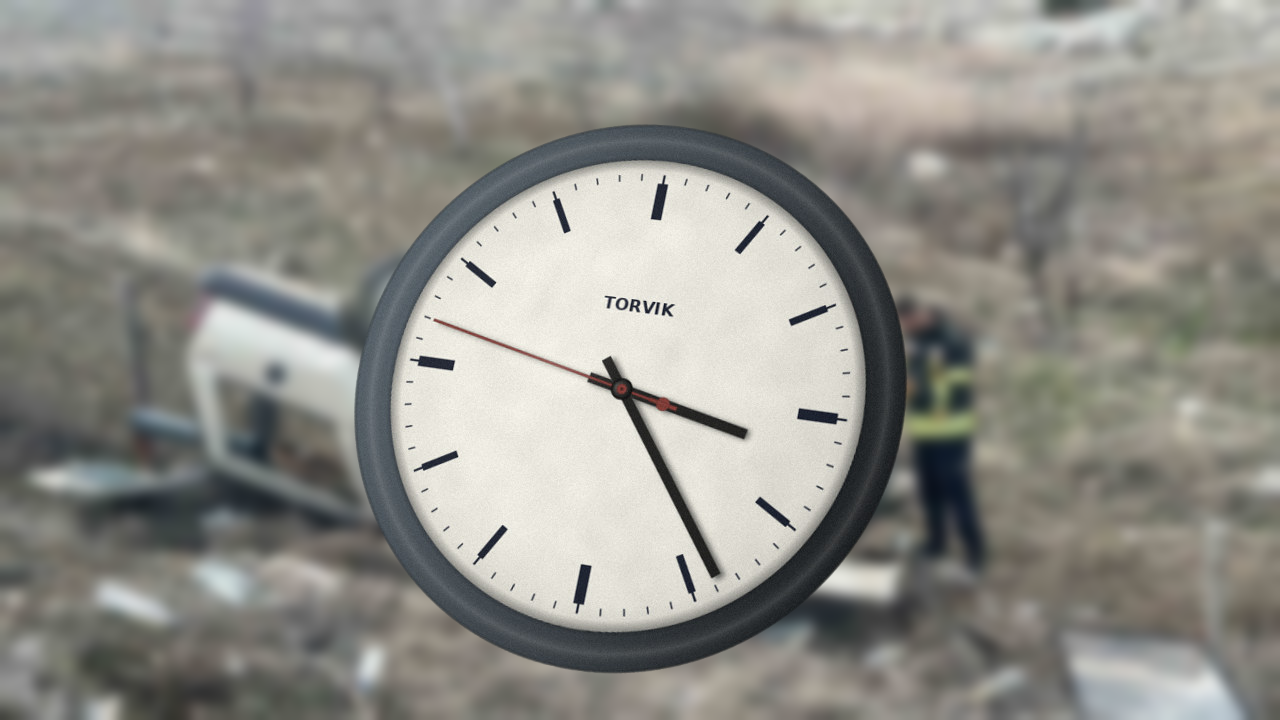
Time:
**3:23:47**
